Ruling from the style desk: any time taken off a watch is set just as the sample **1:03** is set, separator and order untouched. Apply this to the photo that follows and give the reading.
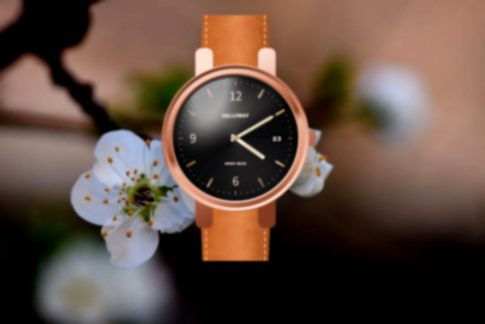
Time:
**4:10**
